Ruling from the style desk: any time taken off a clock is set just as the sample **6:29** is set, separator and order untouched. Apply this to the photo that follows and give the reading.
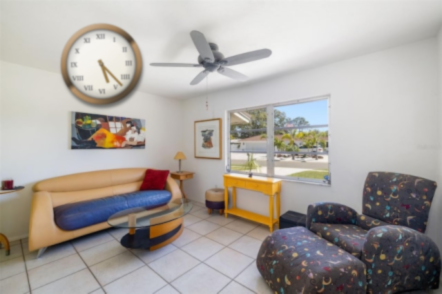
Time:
**5:23**
